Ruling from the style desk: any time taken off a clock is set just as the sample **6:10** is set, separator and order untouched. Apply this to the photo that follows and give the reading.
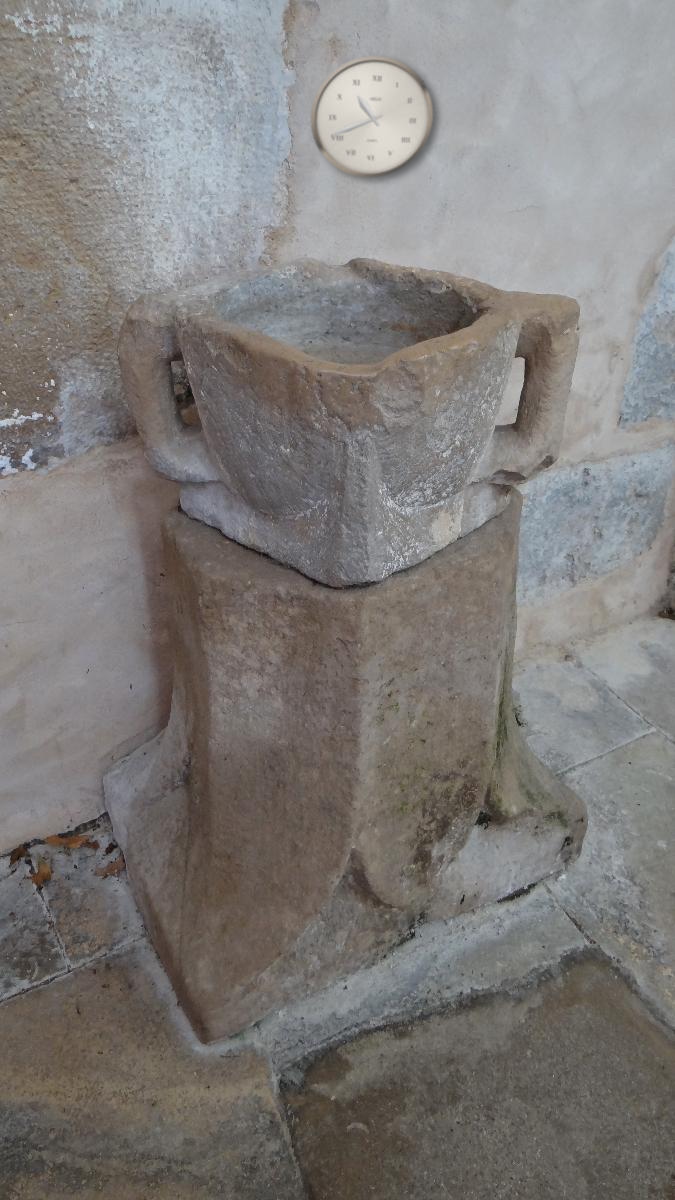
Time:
**10:41**
